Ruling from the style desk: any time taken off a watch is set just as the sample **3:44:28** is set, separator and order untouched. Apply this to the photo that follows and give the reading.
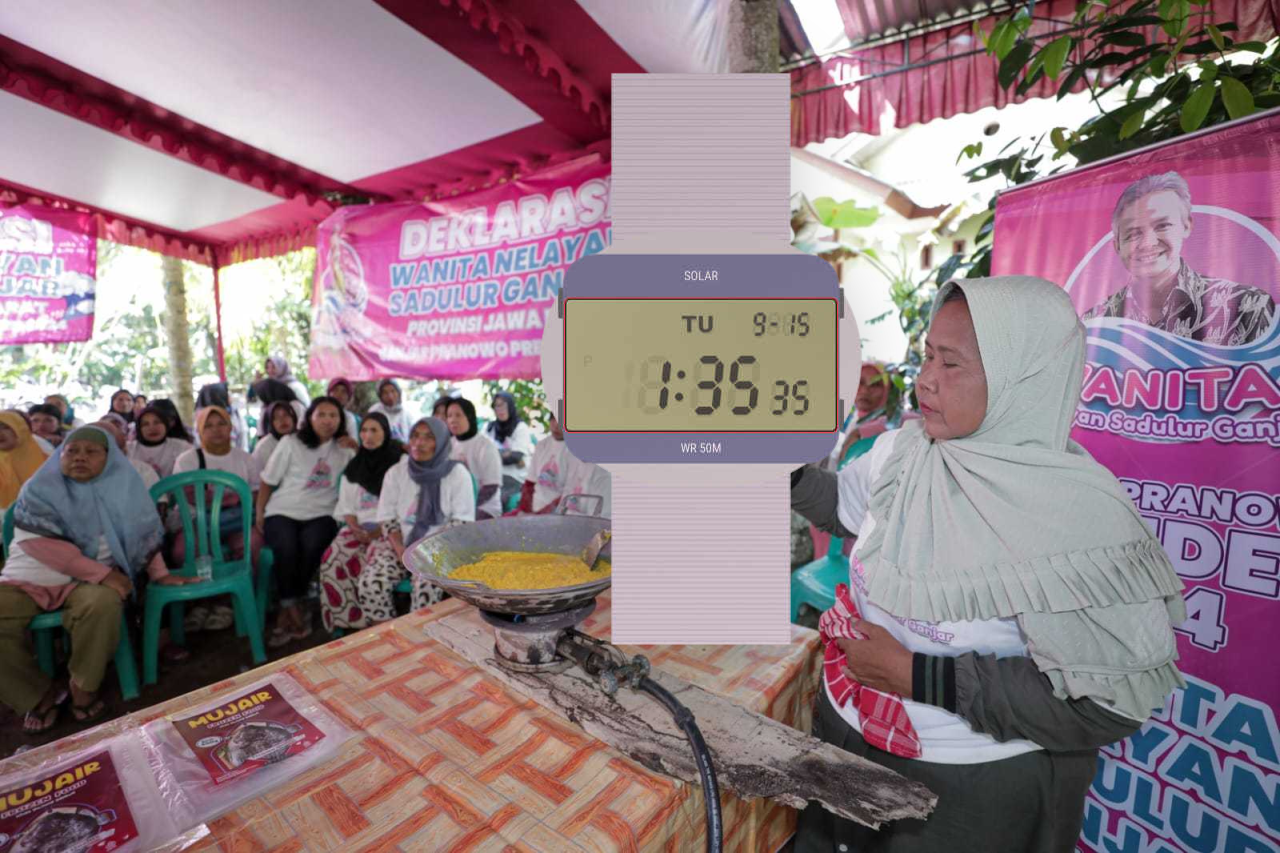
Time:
**1:35:35**
